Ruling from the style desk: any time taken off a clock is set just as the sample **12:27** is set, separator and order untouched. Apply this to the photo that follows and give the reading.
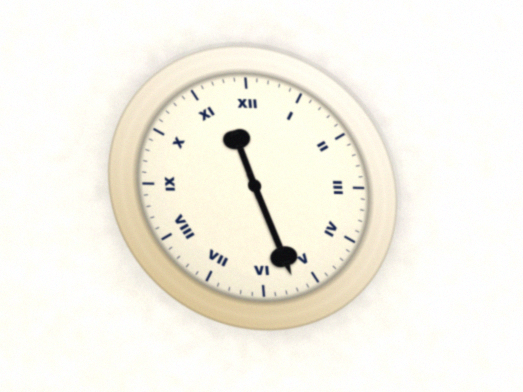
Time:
**11:27**
